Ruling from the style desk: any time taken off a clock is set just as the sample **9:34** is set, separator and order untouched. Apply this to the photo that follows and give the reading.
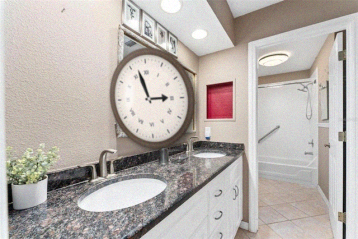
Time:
**2:57**
